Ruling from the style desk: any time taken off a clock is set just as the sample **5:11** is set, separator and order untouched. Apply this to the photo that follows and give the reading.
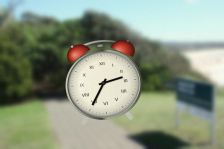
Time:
**2:35**
